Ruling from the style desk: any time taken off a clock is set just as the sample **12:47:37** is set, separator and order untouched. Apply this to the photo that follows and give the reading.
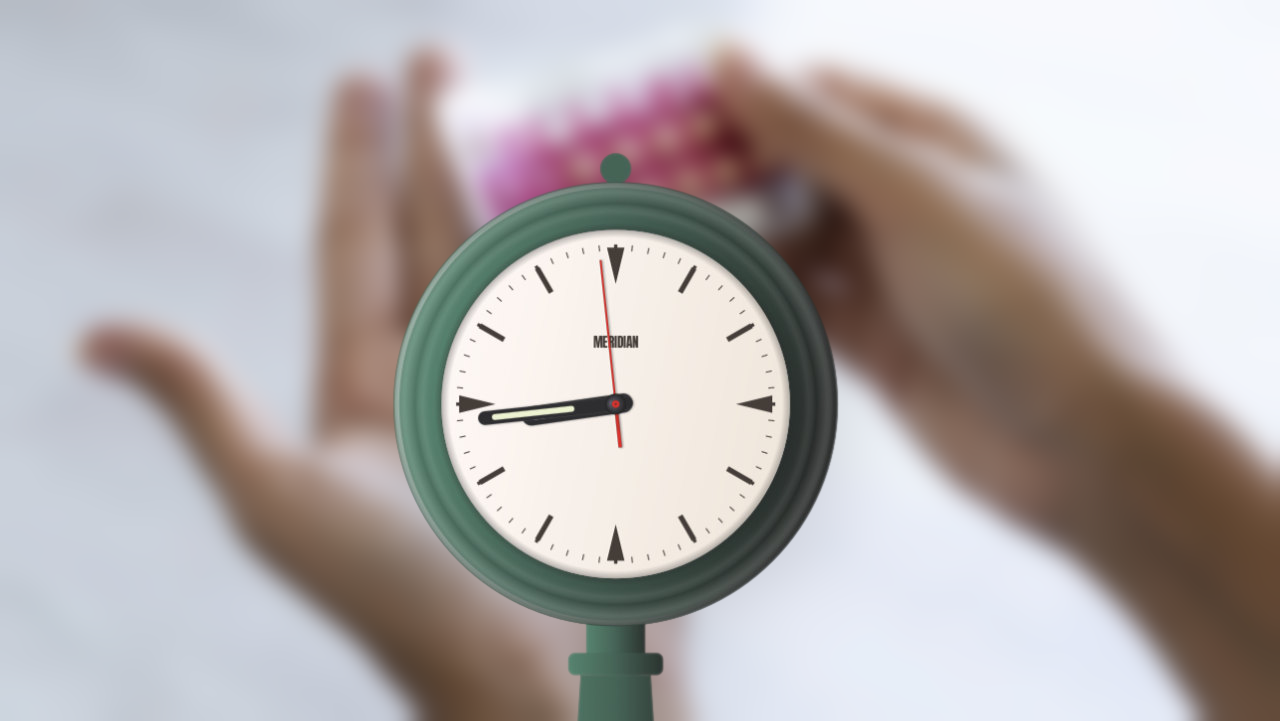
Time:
**8:43:59**
